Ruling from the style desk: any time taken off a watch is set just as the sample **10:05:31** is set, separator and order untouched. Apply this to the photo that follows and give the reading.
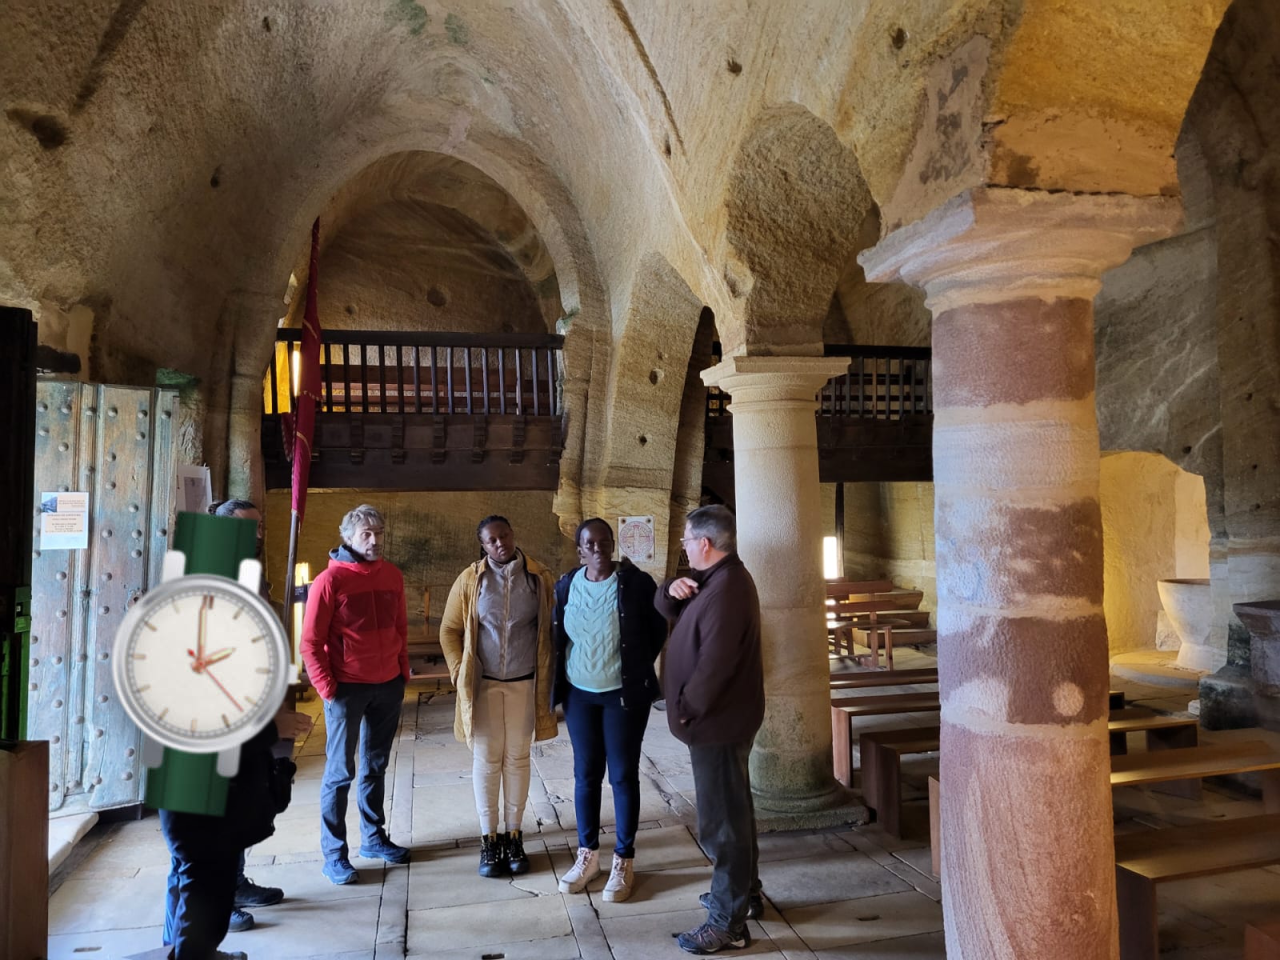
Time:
**1:59:22**
